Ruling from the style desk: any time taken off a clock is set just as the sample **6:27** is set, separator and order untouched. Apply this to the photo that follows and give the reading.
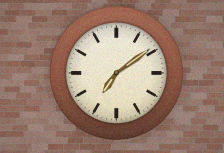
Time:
**7:09**
